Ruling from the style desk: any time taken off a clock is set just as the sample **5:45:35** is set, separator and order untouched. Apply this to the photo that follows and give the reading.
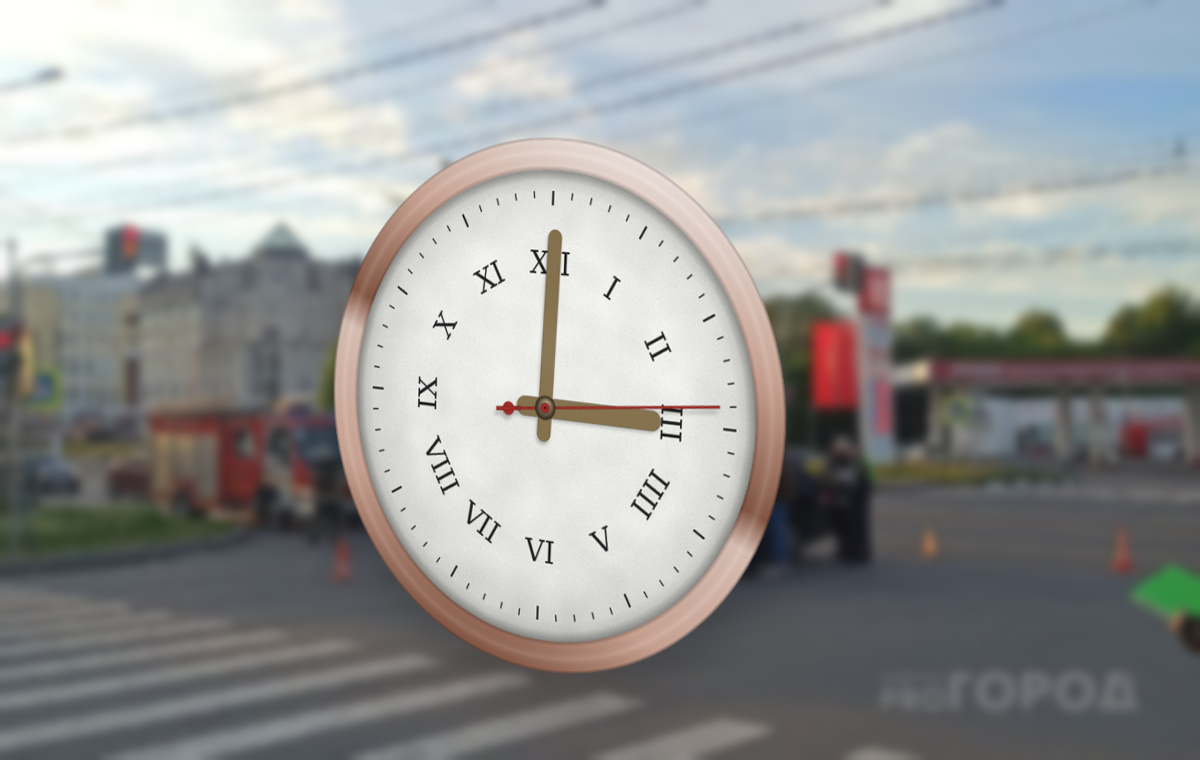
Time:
**3:00:14**
